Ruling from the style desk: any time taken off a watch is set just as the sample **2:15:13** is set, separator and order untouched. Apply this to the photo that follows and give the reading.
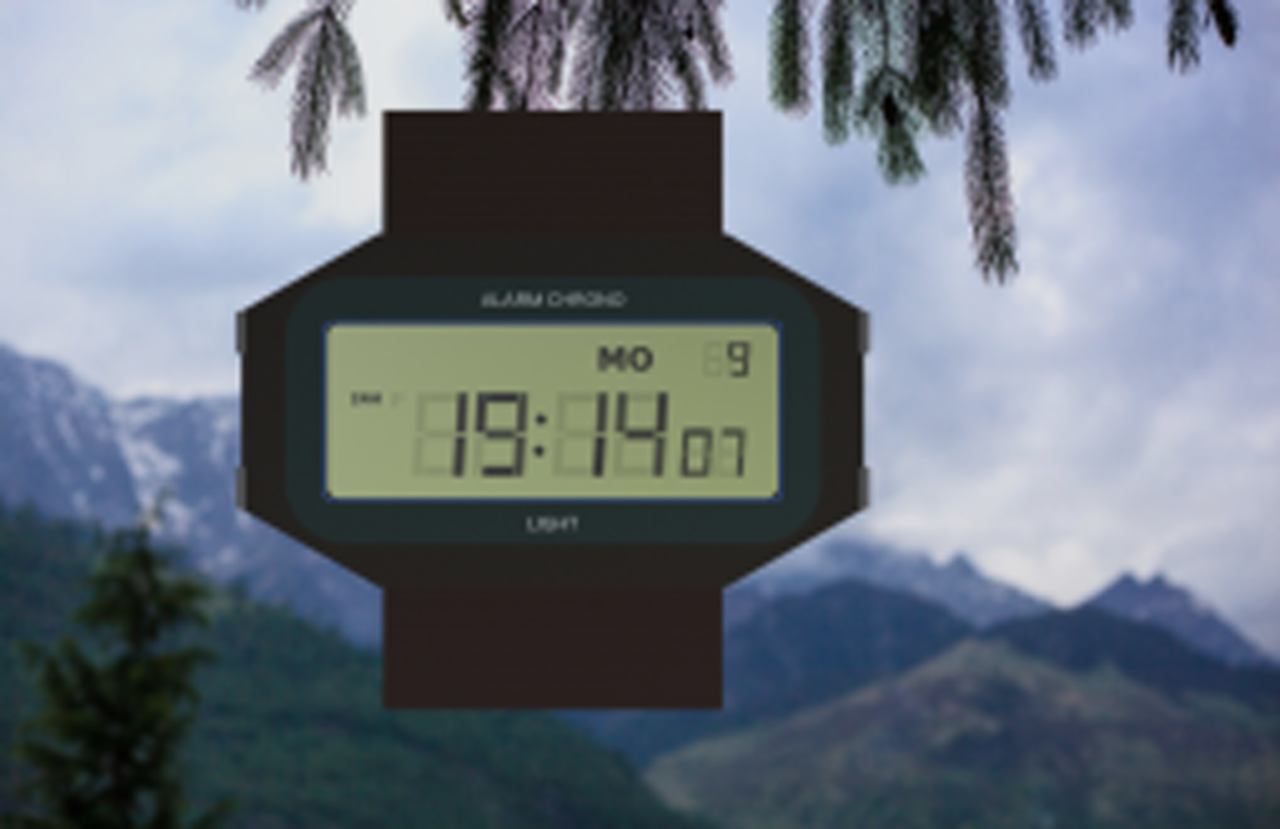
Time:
**19:14:07**
